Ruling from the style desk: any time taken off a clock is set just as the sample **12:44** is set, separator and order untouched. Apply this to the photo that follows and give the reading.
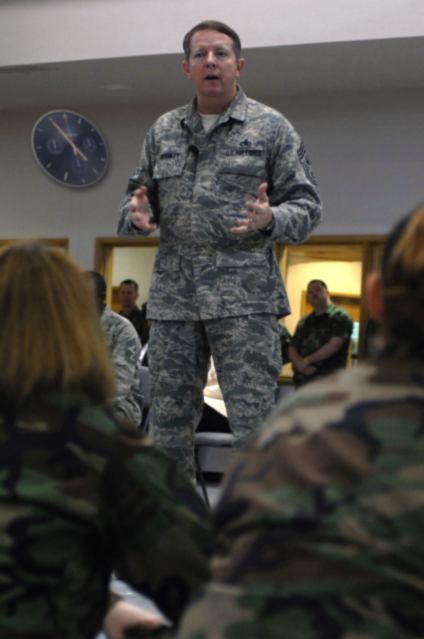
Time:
**4:55**
